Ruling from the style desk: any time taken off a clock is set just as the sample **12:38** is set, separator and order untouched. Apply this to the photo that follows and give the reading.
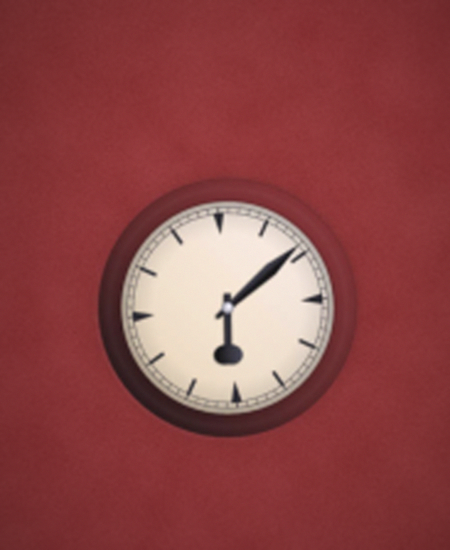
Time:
**6:09**
